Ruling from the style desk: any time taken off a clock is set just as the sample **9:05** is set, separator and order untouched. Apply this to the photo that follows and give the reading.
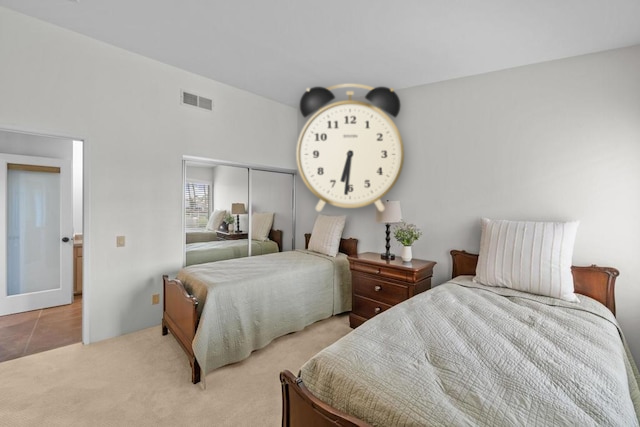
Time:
**6:31**
